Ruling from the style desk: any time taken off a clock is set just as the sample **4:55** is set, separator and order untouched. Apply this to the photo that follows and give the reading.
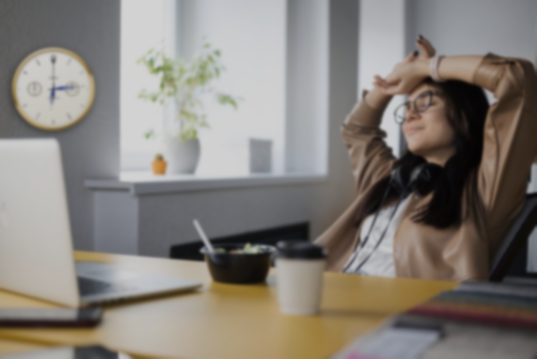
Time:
**6:14**
